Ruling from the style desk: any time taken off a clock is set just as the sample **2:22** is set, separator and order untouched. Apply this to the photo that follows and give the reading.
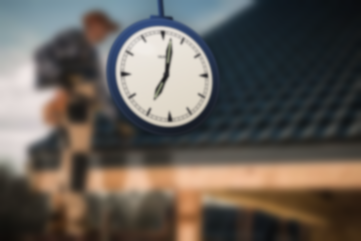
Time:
**7:02**
